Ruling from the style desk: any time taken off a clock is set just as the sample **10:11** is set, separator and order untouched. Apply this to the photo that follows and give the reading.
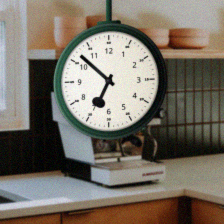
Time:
**6:52**
